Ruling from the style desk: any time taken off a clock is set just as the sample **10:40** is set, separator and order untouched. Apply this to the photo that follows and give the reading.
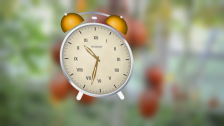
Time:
**10:33**
